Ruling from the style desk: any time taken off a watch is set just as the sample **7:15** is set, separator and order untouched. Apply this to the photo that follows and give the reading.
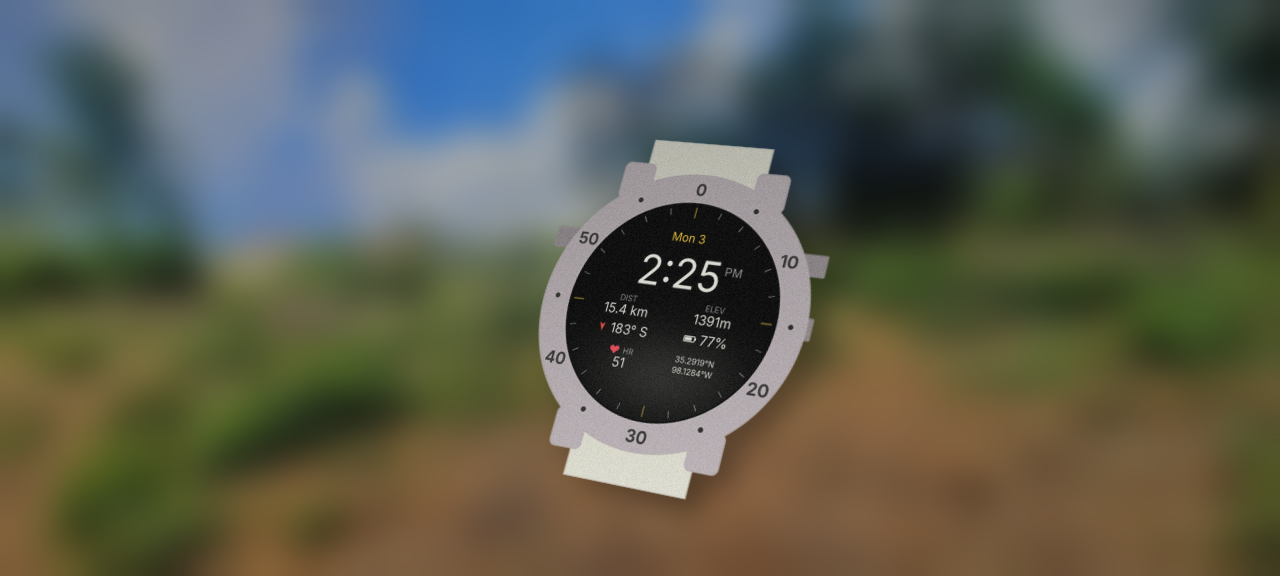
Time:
**2:25**
